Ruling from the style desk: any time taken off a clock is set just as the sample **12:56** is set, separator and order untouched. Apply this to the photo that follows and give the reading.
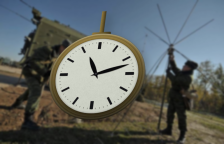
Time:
**11:12**
